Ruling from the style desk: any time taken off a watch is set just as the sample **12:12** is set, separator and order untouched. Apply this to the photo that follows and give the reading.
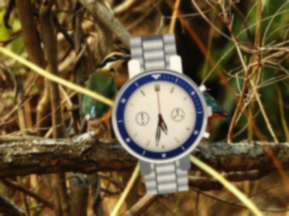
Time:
**5:32**
